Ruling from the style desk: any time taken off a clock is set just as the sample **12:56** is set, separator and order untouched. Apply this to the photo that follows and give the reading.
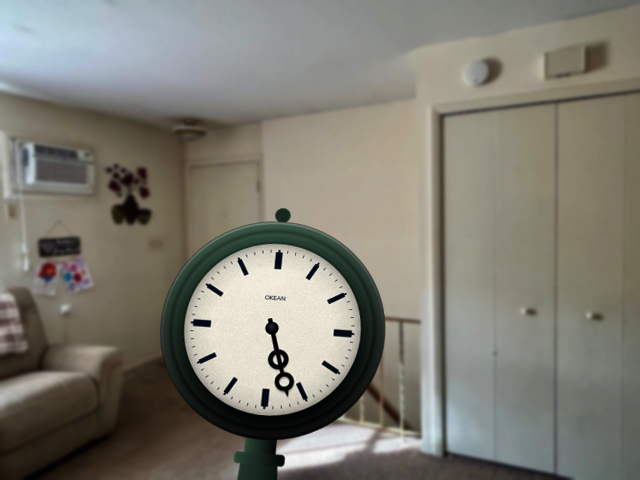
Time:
**5:27**
